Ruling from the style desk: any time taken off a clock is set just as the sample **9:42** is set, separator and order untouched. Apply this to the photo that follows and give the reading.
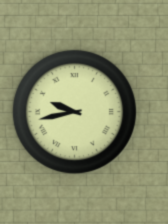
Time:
**9:43**
